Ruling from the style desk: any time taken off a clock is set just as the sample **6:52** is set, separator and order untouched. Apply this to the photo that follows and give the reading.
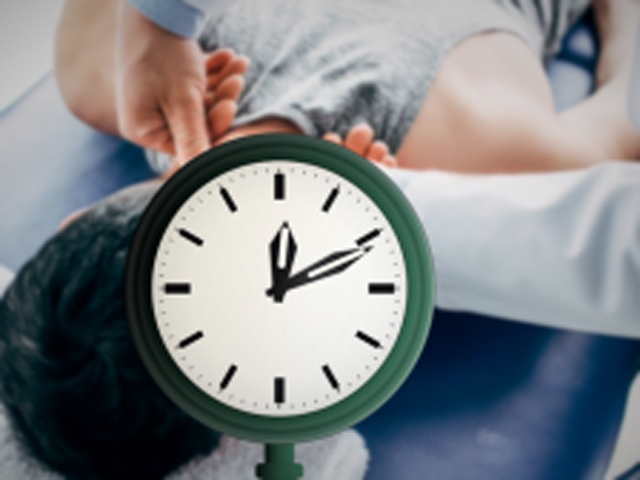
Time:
**12:11**
